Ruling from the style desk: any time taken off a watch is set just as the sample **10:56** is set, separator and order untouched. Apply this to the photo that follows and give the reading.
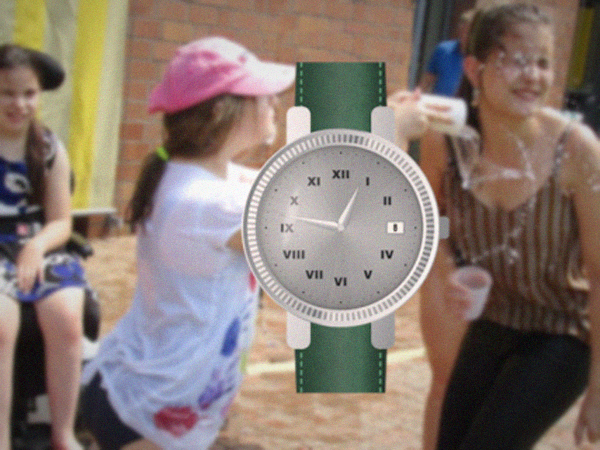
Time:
**12:47**
